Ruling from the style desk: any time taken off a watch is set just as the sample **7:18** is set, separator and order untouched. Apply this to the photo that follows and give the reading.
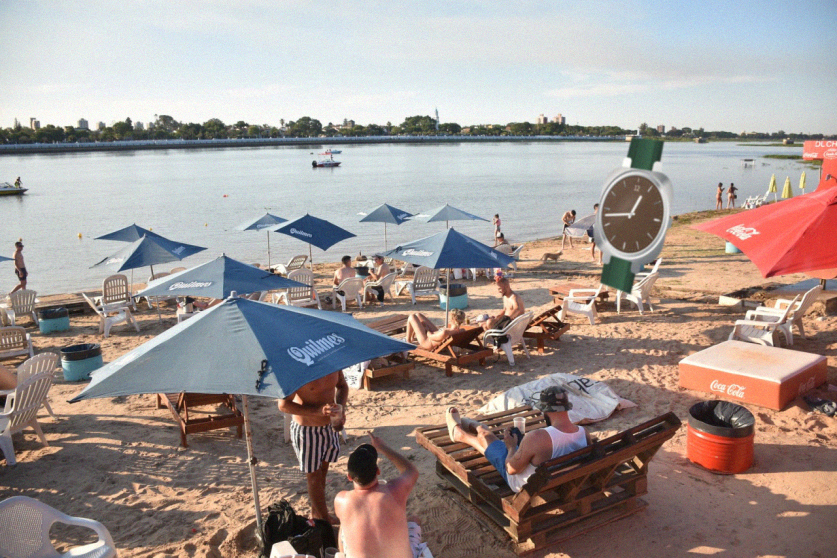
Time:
**12:43**
